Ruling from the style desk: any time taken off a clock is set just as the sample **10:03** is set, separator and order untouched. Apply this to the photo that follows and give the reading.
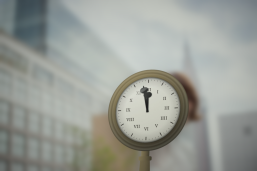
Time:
**11:58**
